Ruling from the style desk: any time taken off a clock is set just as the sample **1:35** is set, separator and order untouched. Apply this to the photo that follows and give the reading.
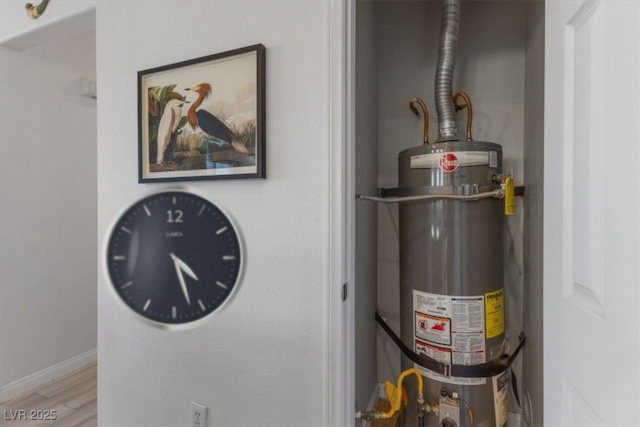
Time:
**4:27**
